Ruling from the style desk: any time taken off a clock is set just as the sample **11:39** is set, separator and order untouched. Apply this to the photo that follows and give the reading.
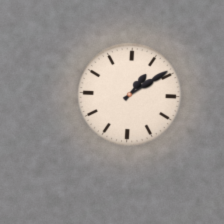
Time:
**1:09**
